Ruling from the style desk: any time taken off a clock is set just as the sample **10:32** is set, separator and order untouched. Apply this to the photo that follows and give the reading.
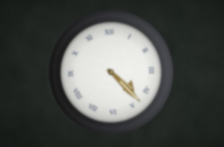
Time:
**4:23**
